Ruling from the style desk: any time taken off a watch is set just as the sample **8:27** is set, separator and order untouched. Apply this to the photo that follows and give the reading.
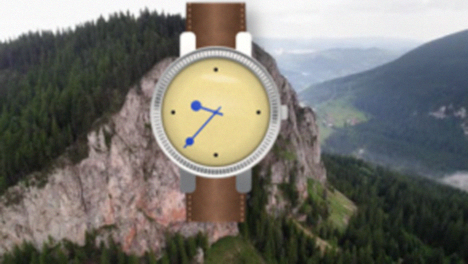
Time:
**9:37**
